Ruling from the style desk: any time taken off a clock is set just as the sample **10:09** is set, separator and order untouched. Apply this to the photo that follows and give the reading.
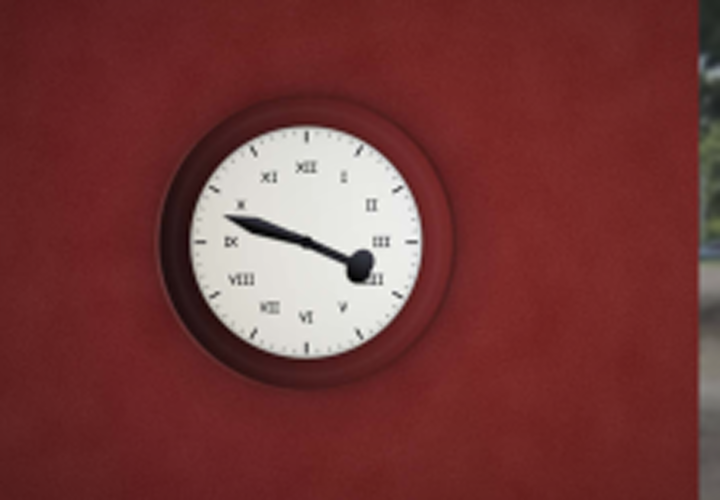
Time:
**3:48**
